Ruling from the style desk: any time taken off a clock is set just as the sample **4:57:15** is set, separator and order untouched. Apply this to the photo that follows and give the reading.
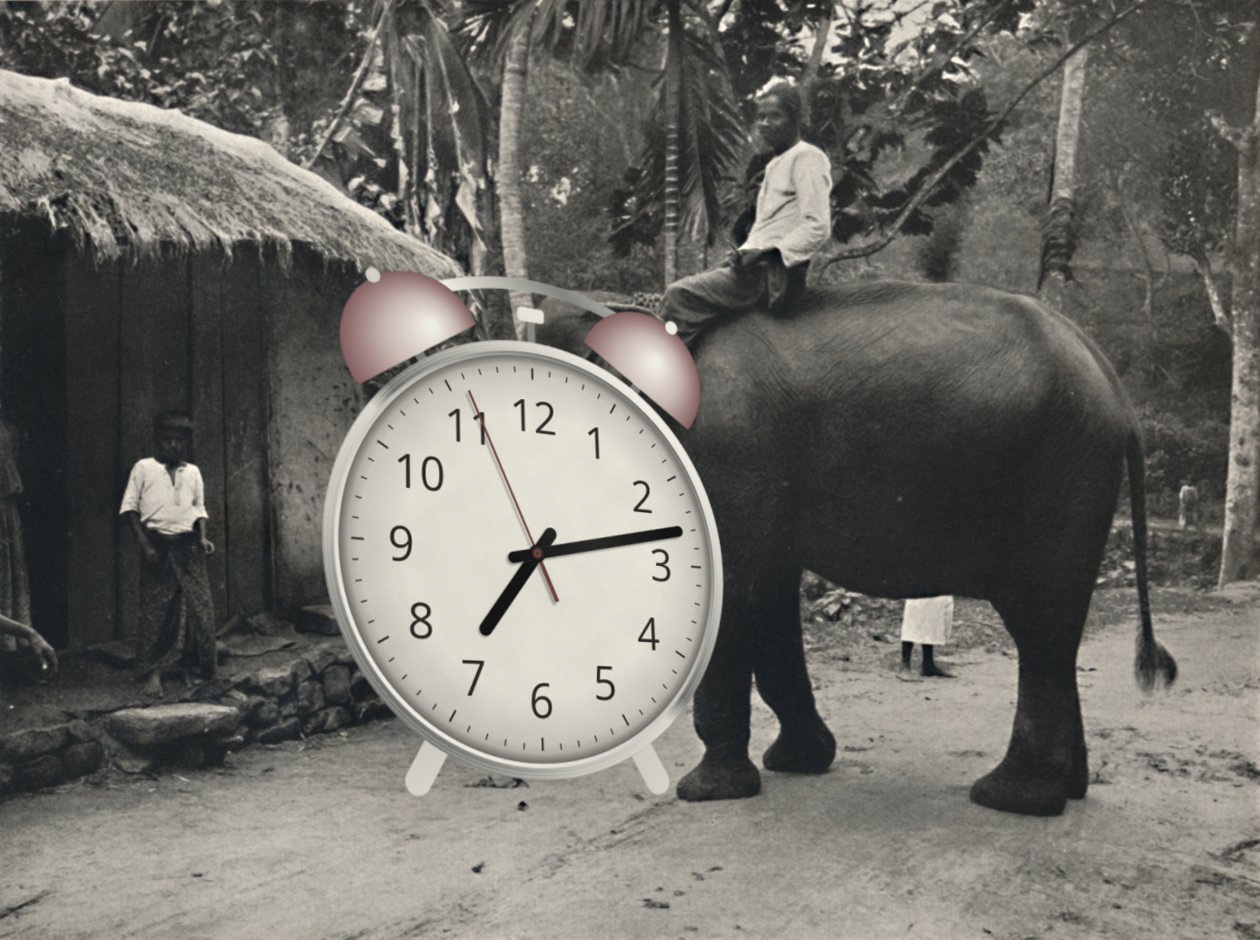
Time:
**7:12:56**
